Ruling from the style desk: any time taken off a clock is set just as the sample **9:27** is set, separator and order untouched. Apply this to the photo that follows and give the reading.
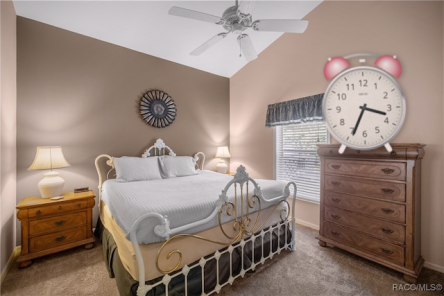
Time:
**3:34**
